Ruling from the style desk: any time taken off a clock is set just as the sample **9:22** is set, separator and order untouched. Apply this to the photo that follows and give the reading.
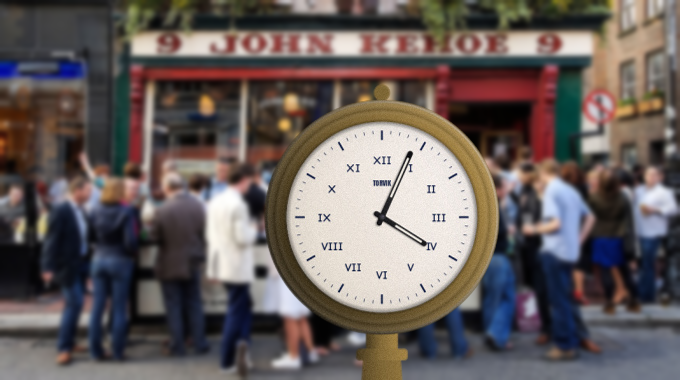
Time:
**4:04**
